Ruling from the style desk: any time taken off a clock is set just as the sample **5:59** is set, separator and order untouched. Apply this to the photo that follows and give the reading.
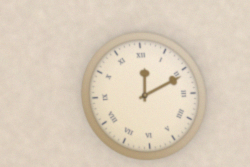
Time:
**12:11**
